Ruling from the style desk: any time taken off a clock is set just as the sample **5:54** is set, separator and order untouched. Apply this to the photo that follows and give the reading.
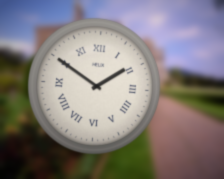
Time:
**1:50**
